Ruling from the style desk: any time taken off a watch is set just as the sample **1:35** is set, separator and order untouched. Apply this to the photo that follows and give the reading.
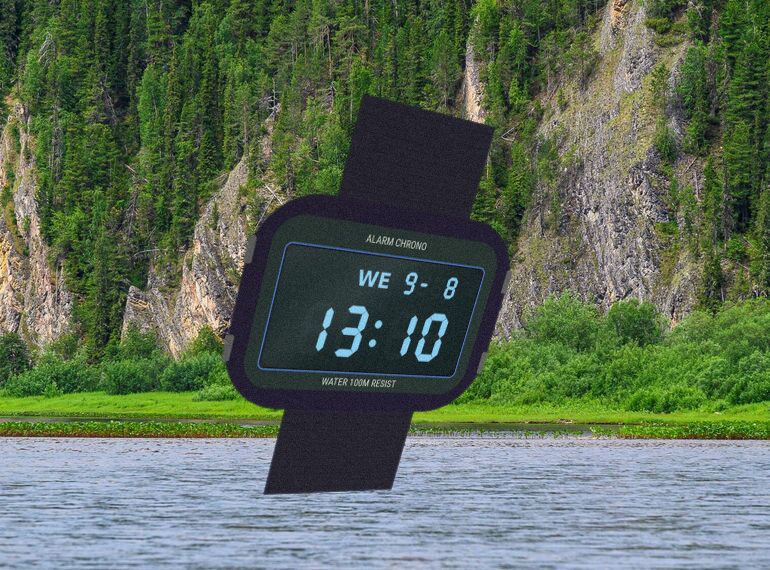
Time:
**13:10**
